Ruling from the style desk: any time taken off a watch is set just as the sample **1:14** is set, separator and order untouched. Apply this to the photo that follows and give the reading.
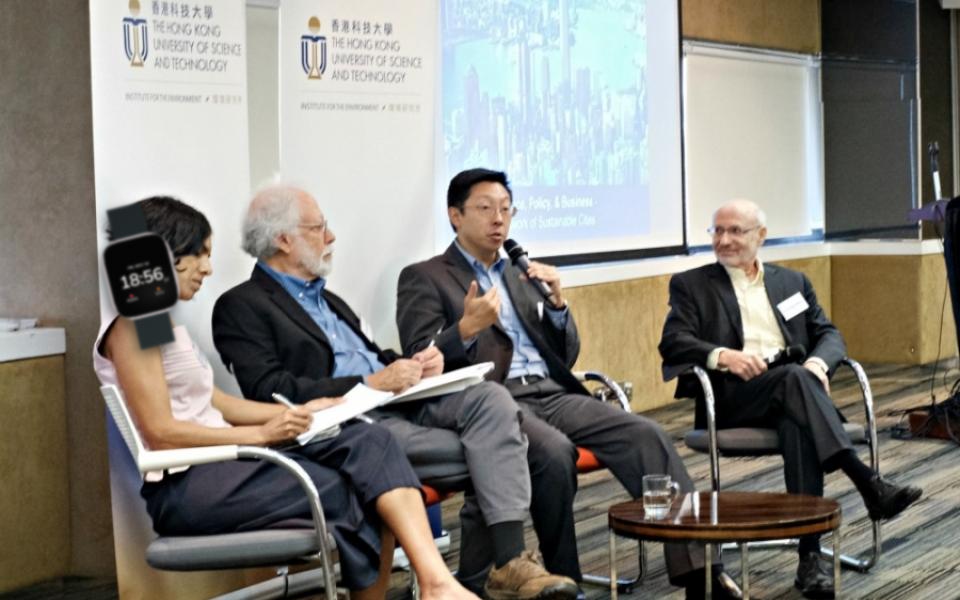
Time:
**18:56**
